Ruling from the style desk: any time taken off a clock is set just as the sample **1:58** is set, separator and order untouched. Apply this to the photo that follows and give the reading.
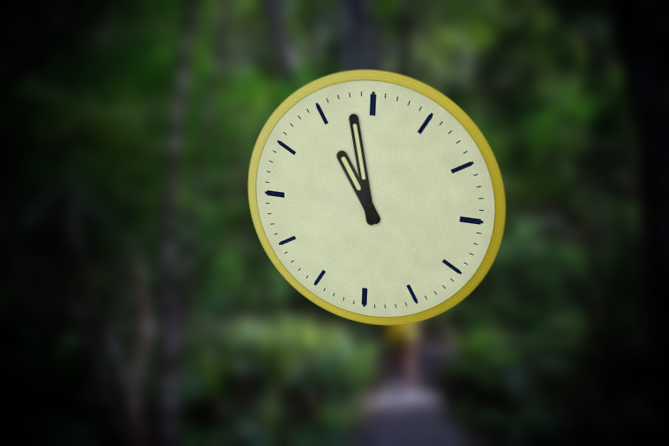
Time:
**10:58**
